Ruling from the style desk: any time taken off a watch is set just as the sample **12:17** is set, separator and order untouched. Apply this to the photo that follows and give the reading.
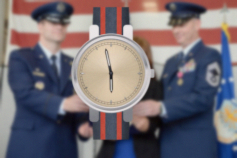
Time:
**5:58**
